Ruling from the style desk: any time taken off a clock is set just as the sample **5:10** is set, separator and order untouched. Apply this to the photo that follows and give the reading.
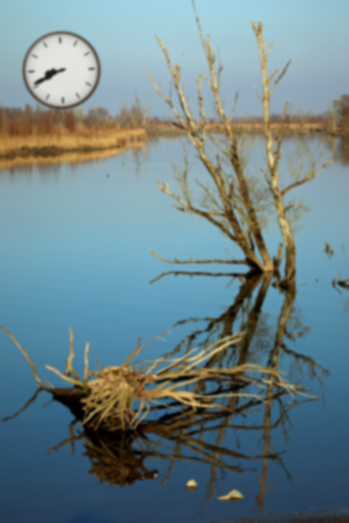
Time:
**8:41**
